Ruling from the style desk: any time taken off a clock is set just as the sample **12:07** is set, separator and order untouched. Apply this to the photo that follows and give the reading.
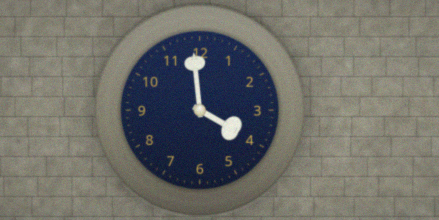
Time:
**3:59**
